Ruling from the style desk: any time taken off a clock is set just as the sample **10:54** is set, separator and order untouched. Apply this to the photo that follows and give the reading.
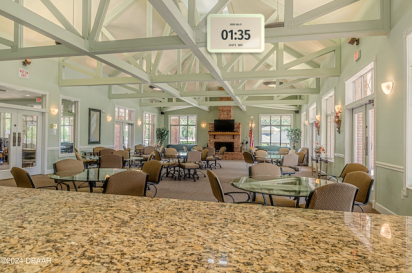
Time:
**1:35**
